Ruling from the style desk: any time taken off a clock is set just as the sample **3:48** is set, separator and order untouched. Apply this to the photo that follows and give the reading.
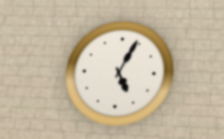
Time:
**5:04**
